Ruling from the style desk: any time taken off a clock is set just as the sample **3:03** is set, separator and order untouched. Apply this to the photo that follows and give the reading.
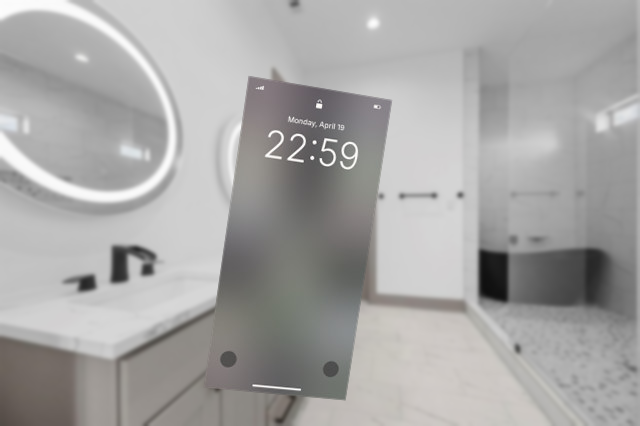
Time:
**22:59**
